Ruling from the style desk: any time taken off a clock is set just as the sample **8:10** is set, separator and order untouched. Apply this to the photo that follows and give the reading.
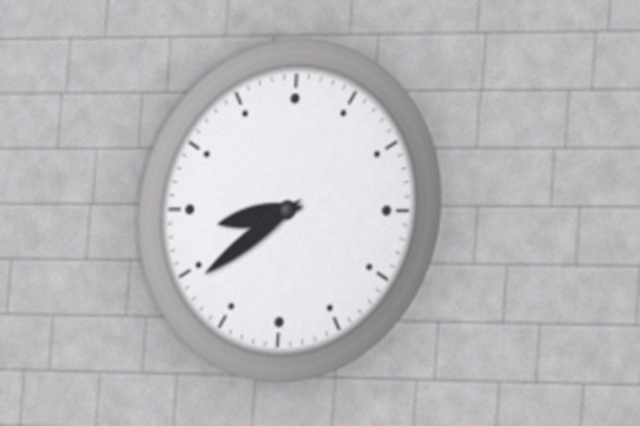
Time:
**8:39**
